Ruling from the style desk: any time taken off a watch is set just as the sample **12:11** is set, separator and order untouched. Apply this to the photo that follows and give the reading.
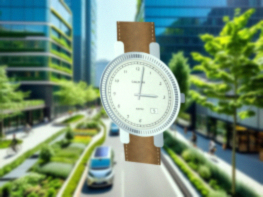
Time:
**3:02**
